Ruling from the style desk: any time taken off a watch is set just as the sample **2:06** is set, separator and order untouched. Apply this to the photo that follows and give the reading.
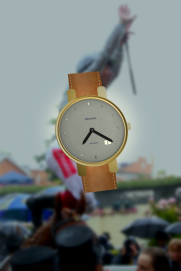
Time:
**7:21**
